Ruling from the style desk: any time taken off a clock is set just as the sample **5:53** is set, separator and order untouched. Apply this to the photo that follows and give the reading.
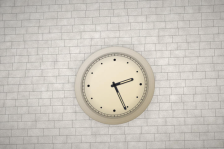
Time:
**2:26**
